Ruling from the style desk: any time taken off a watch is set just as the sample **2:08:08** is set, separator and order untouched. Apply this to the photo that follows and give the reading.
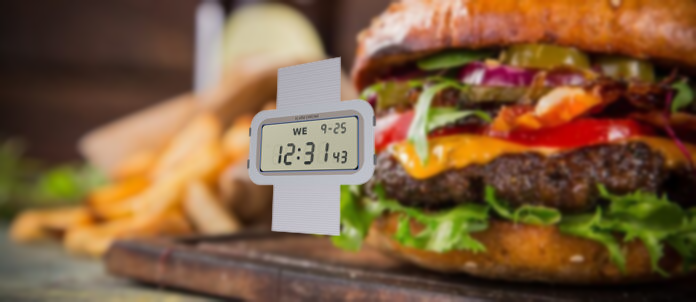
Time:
**12:31:43**
